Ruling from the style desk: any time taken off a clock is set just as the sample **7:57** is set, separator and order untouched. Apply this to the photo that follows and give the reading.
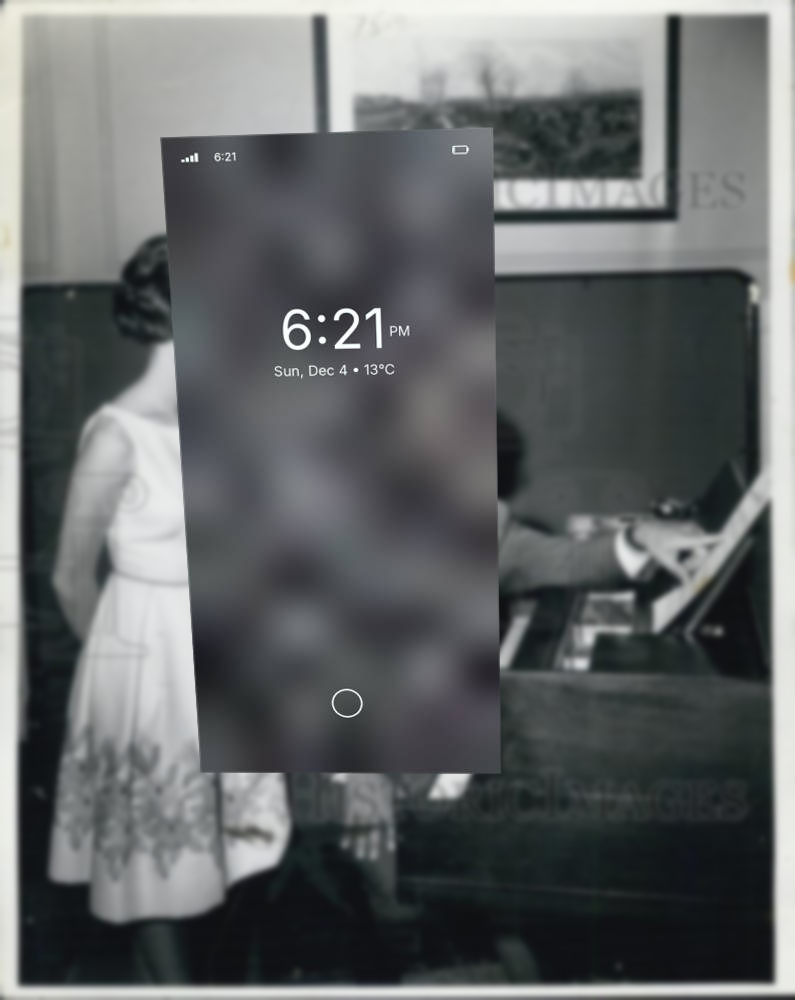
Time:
**6:21**
